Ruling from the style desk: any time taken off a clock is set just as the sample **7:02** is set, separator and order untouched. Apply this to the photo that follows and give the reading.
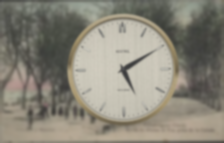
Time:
**5:10**
